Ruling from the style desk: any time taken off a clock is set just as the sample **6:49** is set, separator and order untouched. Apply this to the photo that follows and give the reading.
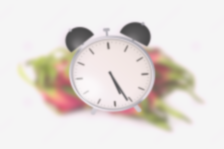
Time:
**5:26**
